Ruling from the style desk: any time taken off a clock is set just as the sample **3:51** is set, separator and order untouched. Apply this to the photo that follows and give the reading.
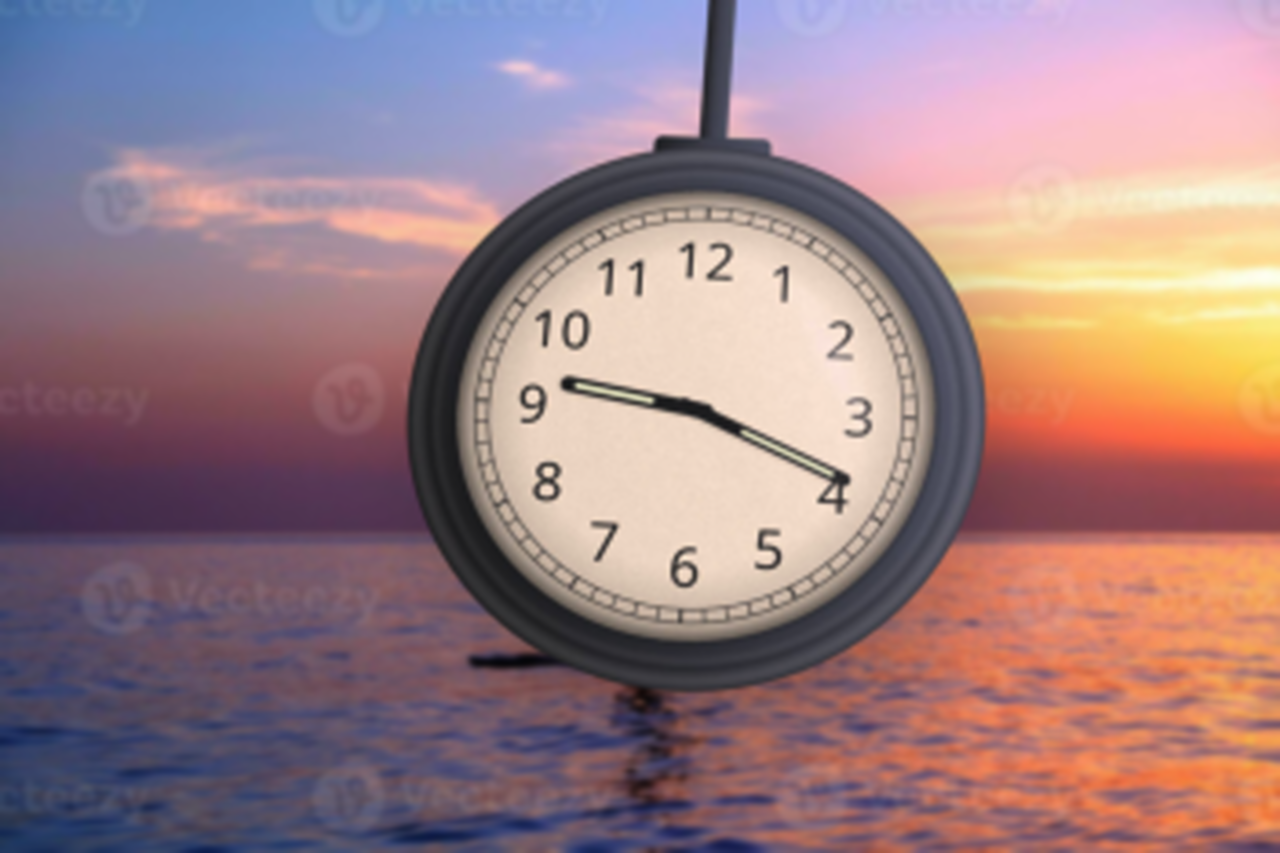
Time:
**9:19**
